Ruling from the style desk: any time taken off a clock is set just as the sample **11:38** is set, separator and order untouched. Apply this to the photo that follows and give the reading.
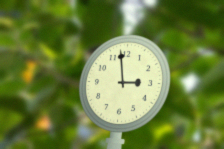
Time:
**2:58**
